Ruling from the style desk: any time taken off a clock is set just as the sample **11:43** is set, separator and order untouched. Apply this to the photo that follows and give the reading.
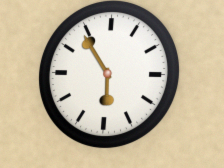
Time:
**5:54**
